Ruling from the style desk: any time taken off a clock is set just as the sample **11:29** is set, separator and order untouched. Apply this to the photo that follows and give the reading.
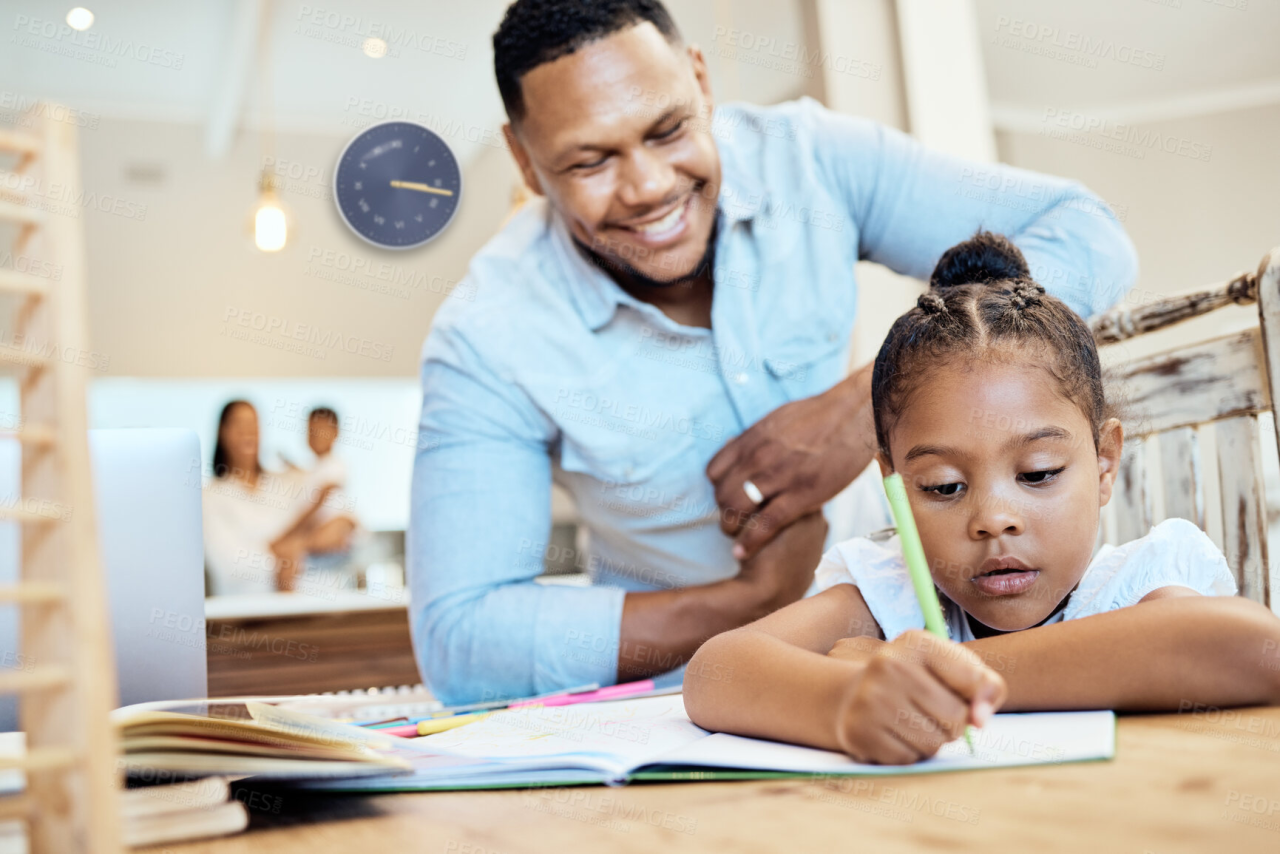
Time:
**3:17**
